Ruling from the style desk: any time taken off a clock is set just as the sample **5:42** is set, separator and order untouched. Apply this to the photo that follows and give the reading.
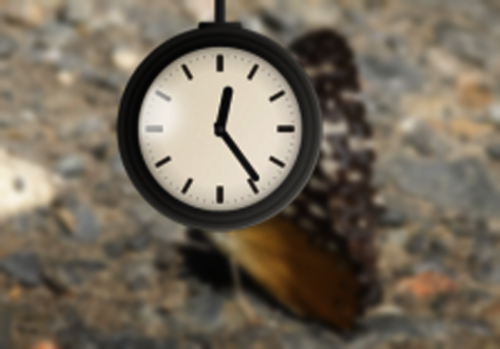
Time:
**12:24**
